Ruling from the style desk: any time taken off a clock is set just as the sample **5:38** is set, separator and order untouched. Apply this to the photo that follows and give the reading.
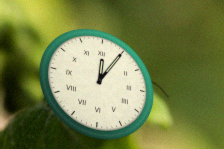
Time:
**12:05**
